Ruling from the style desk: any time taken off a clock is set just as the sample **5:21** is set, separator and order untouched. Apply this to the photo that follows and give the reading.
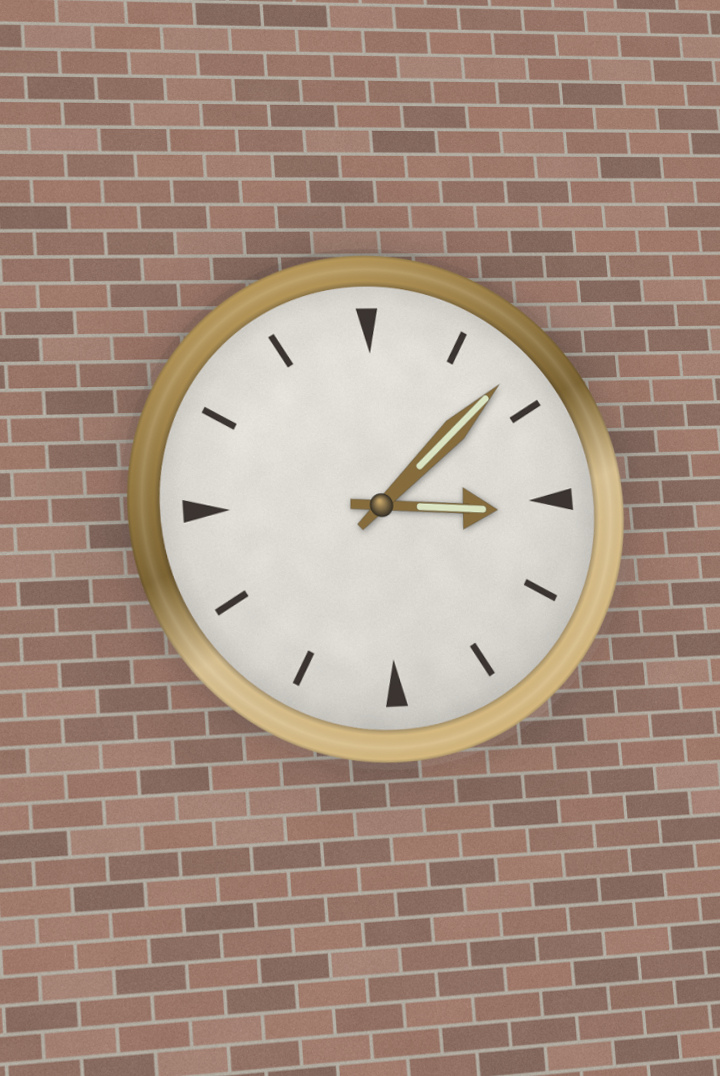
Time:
**3:08**
